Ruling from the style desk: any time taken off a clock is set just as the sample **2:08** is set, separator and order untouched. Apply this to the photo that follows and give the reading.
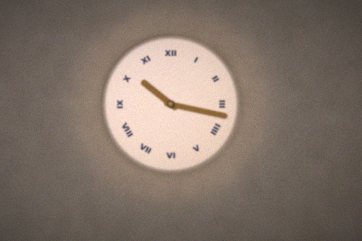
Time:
**10:17**
